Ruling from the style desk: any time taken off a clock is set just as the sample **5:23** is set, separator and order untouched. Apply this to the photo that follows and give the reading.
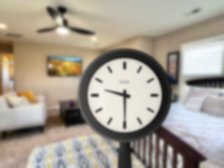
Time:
**9:30**
